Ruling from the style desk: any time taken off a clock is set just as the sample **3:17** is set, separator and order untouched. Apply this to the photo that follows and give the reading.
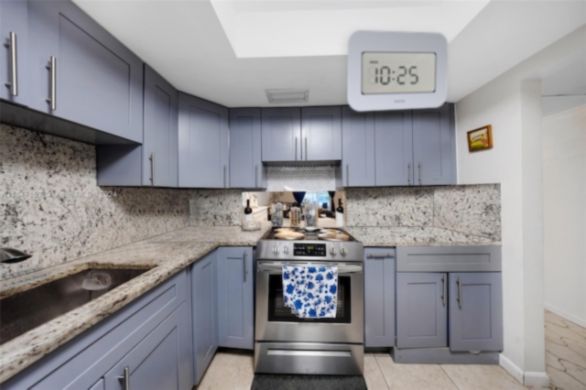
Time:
**10:25**
